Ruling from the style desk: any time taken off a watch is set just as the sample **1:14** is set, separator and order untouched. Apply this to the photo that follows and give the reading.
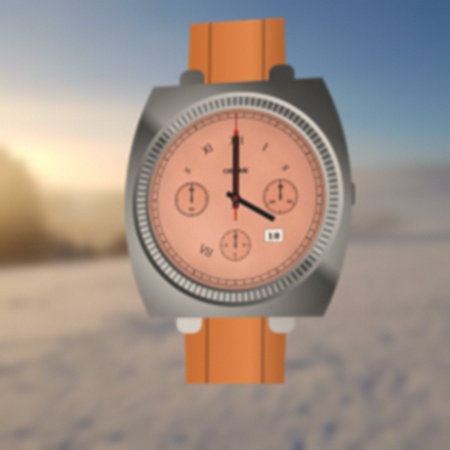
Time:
**4:00**
